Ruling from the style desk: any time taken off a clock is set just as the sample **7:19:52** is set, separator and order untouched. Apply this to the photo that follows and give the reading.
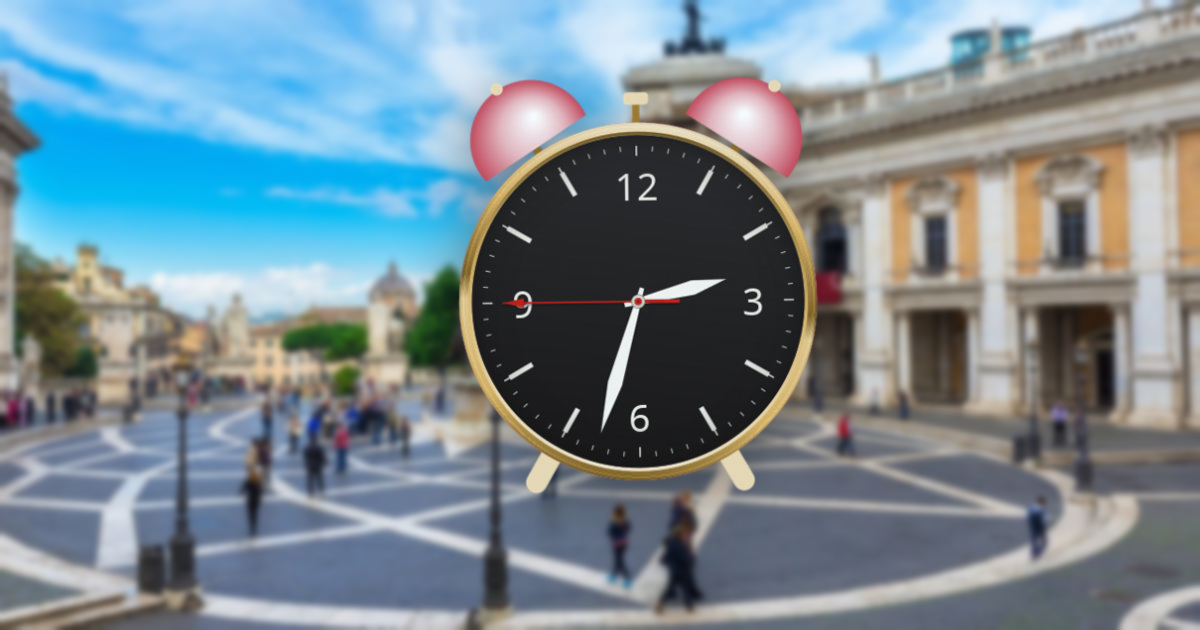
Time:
**2:32:45**
